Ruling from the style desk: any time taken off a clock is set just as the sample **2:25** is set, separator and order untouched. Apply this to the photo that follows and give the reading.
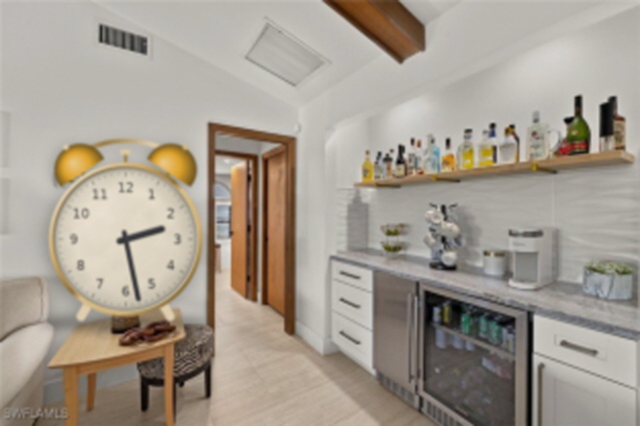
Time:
**2:28**
